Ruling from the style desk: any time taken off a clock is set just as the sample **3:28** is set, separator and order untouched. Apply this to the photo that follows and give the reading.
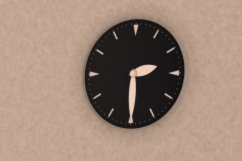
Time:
**2:30**
